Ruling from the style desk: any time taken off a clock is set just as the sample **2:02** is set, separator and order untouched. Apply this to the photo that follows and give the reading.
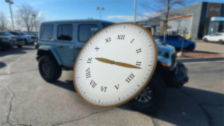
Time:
**9:16**
